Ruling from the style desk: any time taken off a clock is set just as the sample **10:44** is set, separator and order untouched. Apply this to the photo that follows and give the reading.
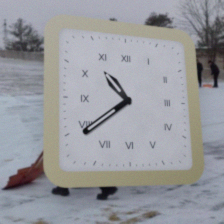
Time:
**10:39**
